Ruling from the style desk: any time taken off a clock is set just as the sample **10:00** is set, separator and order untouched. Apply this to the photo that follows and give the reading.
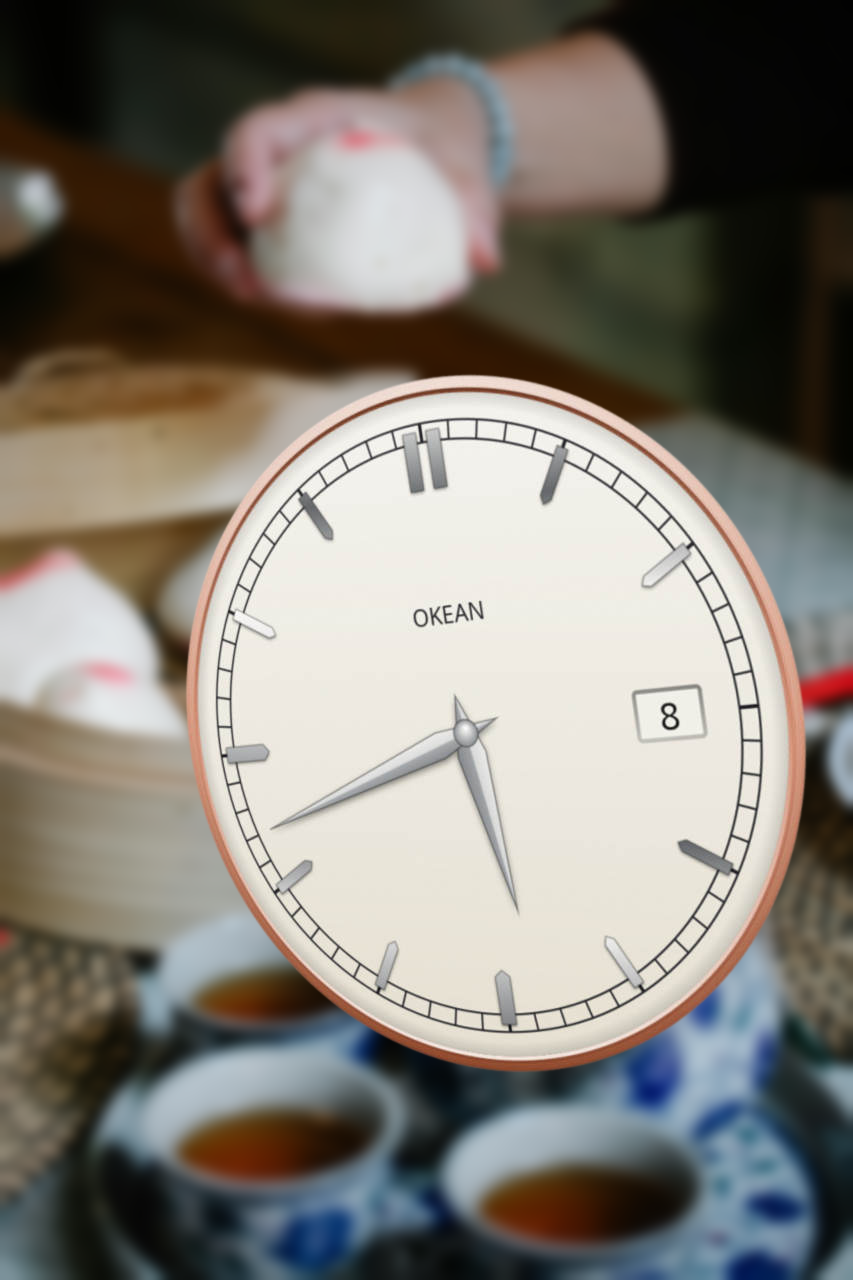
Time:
**5:42**
